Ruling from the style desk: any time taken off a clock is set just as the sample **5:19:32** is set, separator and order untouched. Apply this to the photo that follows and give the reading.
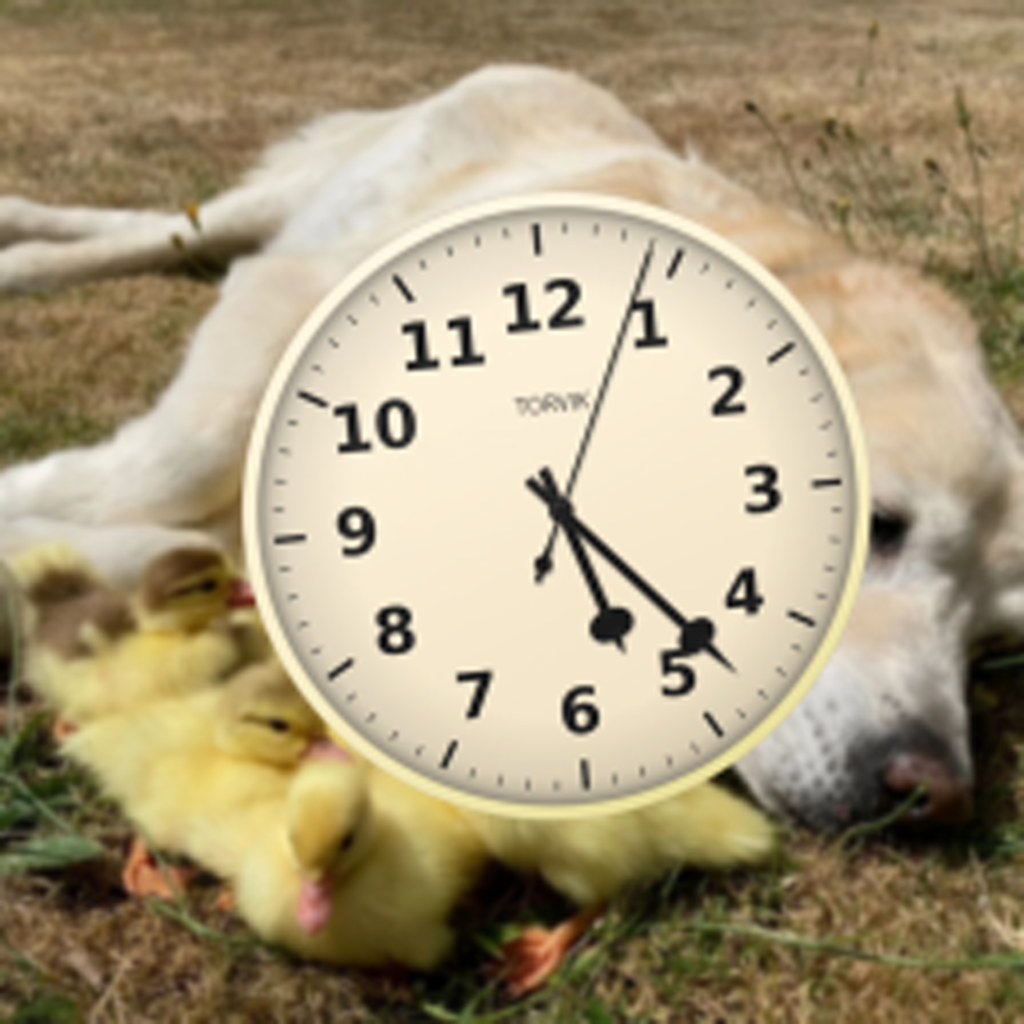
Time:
**5:23:04**
